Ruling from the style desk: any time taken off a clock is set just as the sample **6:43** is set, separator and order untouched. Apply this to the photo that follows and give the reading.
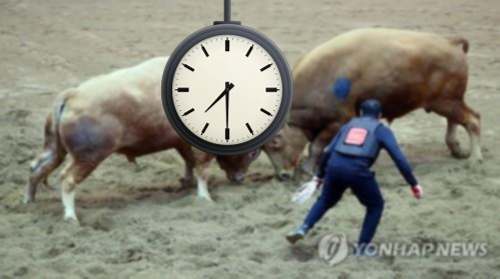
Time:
**7:30**
